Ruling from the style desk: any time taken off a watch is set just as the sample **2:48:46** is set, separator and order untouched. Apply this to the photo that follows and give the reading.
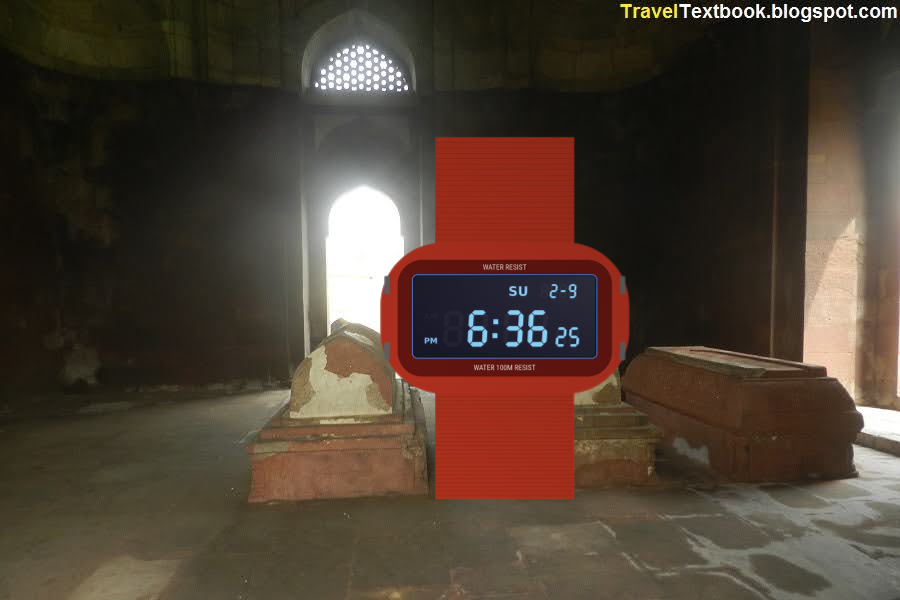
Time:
**6:36:25**
